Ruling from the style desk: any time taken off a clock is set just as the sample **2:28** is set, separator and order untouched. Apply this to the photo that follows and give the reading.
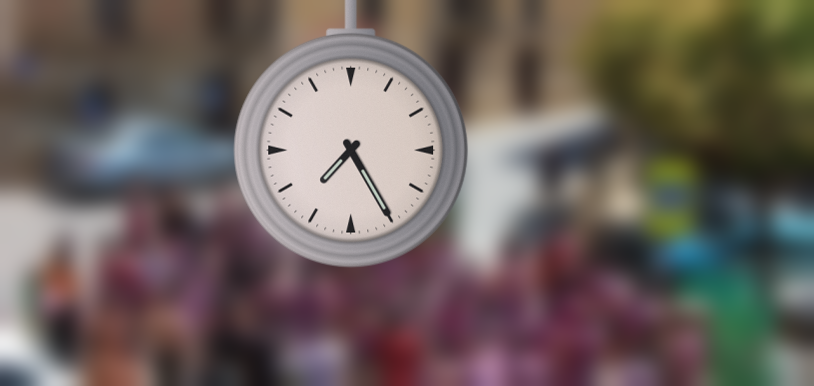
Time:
**7:25**
